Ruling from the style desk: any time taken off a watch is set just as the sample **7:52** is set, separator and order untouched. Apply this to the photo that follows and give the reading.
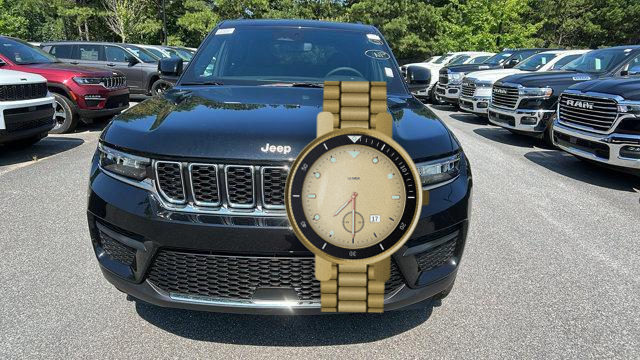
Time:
**7:30**
